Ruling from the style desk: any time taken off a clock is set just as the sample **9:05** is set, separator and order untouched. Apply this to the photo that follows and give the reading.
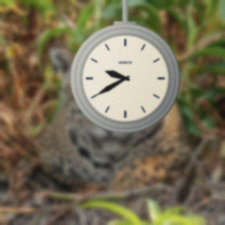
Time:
**9:40**
